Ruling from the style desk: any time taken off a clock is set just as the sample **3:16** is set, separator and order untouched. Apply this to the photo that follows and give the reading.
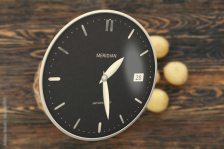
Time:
**1:28**
